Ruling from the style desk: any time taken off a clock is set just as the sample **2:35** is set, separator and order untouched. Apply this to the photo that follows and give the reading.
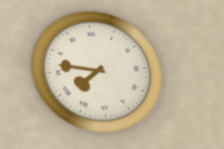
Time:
**7:47**
